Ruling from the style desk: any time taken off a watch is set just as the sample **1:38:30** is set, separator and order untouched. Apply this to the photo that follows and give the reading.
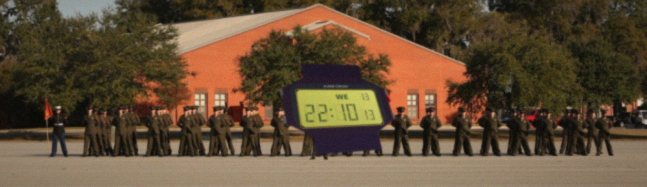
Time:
**22:10:13**
